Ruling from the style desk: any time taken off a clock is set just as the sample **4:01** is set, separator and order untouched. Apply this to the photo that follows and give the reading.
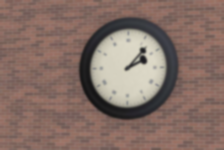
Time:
**2:07**
